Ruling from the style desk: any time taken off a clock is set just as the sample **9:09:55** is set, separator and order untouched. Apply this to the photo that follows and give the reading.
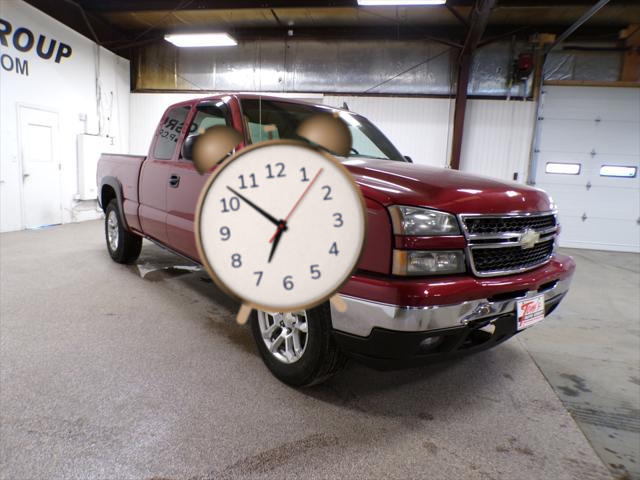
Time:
**6:52:07**
